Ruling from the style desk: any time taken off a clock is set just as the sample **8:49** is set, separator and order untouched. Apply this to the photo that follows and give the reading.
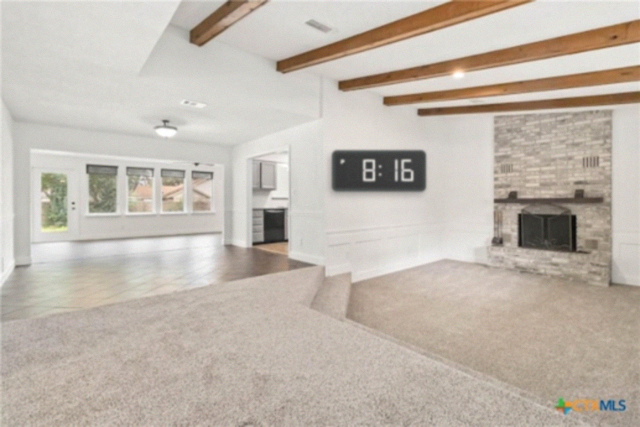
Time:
**8:16**
